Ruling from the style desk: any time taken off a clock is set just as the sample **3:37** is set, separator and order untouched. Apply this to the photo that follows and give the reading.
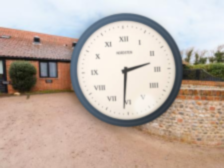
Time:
**2:31**
